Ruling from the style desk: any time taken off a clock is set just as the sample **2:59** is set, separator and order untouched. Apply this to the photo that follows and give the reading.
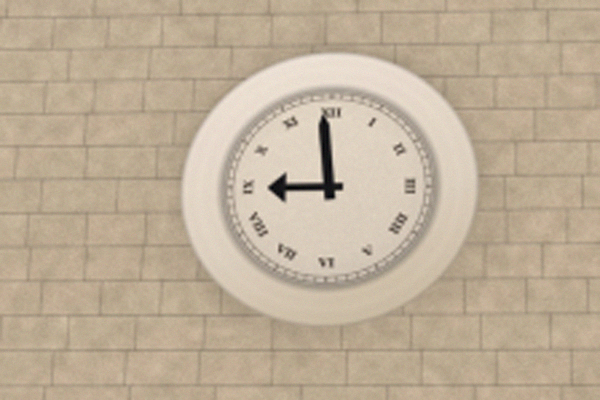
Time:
**8:59**
